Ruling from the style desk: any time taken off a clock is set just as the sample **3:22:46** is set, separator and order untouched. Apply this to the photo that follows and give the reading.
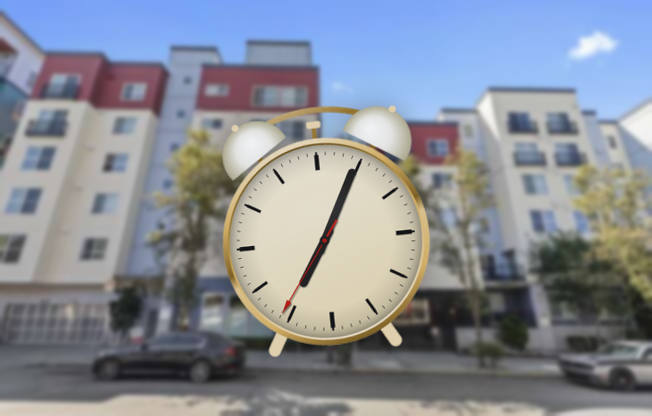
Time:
**7:04:36**
